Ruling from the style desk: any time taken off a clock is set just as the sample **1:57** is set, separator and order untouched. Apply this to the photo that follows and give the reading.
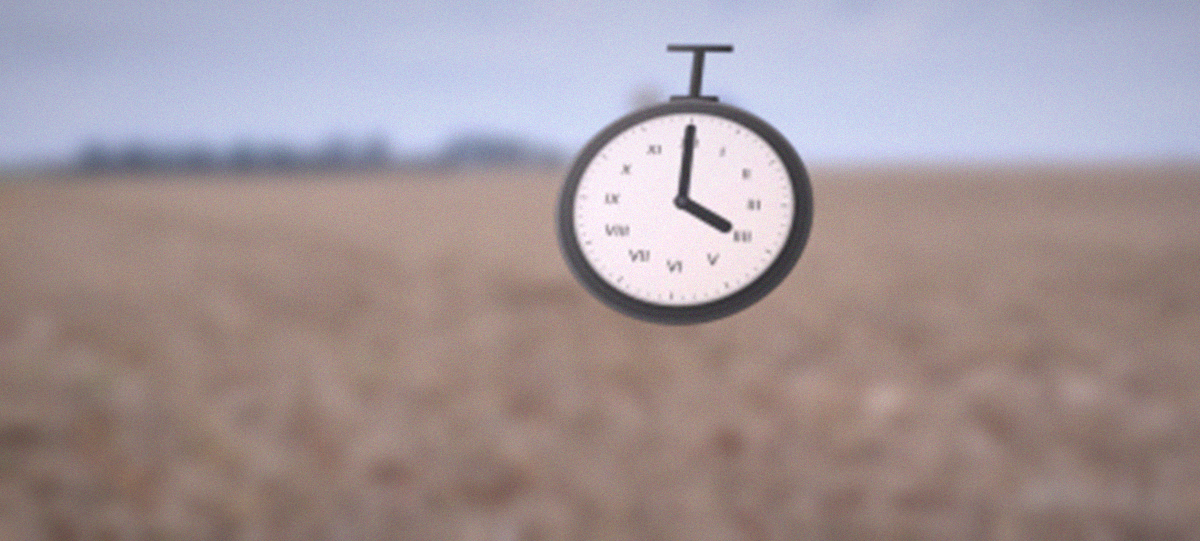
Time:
**4:00**
